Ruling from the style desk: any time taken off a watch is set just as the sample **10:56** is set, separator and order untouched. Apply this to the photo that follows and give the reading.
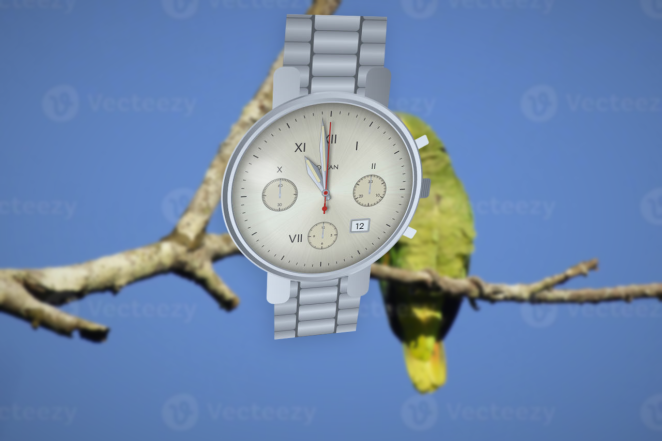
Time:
**10:59**
